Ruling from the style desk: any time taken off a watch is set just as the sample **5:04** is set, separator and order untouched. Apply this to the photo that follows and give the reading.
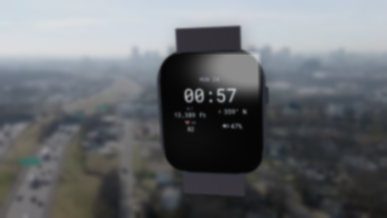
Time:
**0:57**
